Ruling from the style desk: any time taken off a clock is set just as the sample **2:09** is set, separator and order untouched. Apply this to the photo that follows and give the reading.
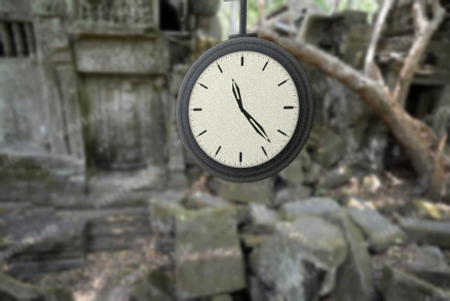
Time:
**11:23**
